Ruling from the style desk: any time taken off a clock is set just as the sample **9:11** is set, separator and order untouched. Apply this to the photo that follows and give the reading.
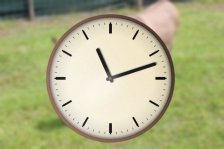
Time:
**11:12**
